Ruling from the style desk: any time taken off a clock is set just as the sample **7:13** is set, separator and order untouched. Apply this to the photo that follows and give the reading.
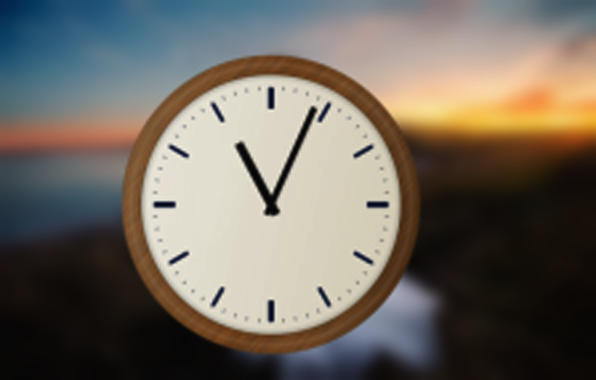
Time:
**11:04**
